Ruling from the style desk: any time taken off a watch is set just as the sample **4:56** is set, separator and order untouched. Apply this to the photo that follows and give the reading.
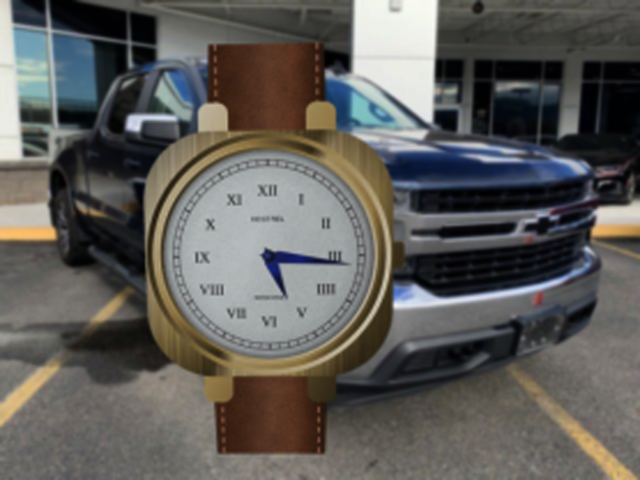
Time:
**5:16**
